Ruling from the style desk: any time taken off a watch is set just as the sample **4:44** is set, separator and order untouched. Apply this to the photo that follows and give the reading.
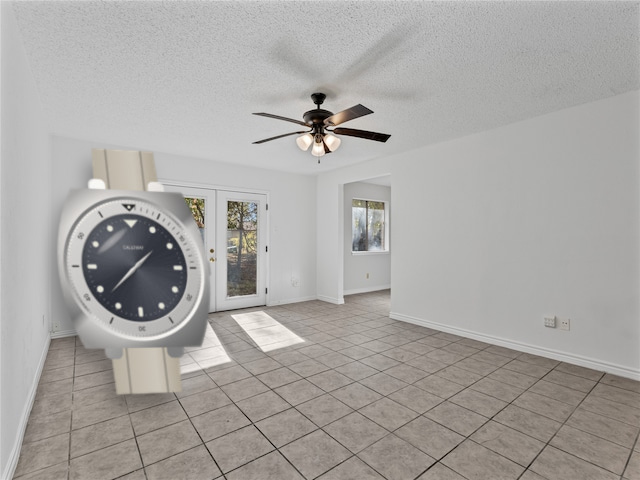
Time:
**1:38**
